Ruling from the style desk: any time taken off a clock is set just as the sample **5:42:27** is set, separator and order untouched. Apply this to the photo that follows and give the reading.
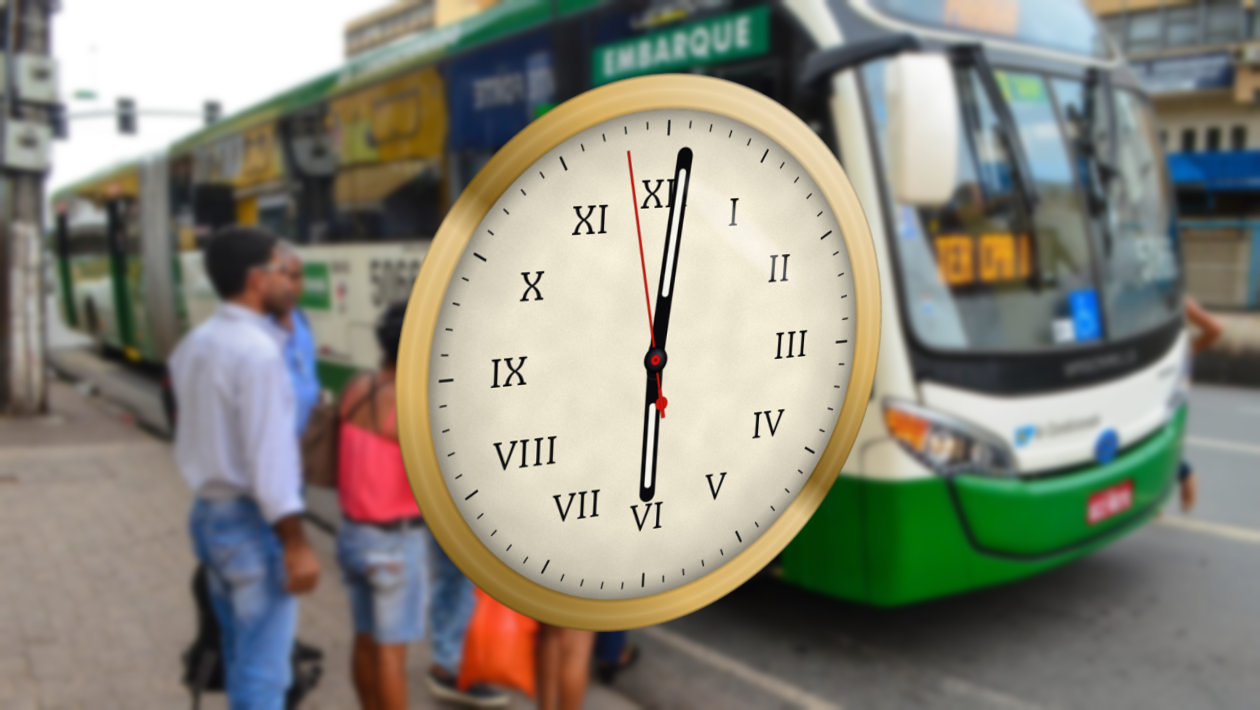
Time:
**6:00:58**
